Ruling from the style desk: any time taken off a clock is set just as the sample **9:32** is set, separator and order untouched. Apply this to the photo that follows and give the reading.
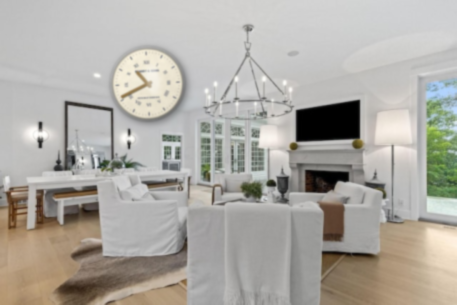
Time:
**10:41**
